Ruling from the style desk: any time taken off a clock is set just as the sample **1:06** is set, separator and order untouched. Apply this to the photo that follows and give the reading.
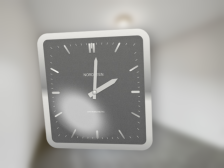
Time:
**2:01**
